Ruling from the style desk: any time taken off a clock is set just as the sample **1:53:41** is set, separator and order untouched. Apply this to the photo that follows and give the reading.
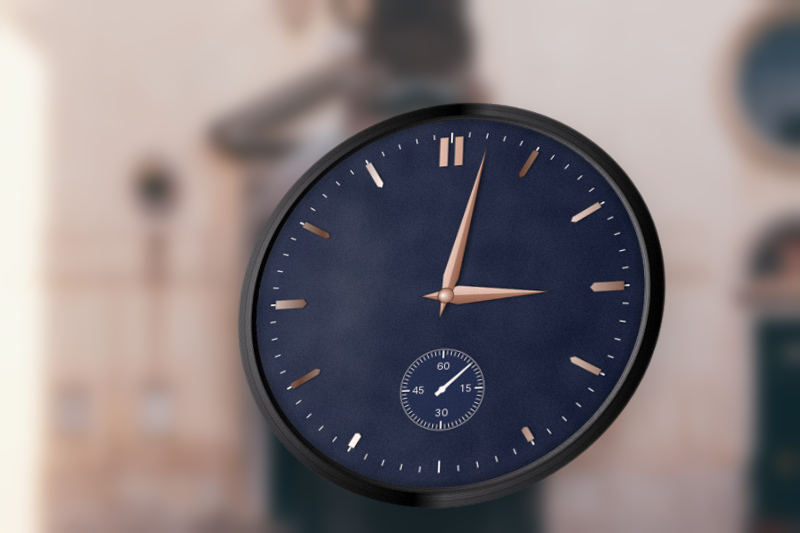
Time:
**3:02:08**
